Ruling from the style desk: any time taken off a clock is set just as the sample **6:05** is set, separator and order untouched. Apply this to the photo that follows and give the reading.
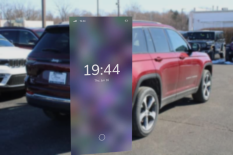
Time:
**19:44**
